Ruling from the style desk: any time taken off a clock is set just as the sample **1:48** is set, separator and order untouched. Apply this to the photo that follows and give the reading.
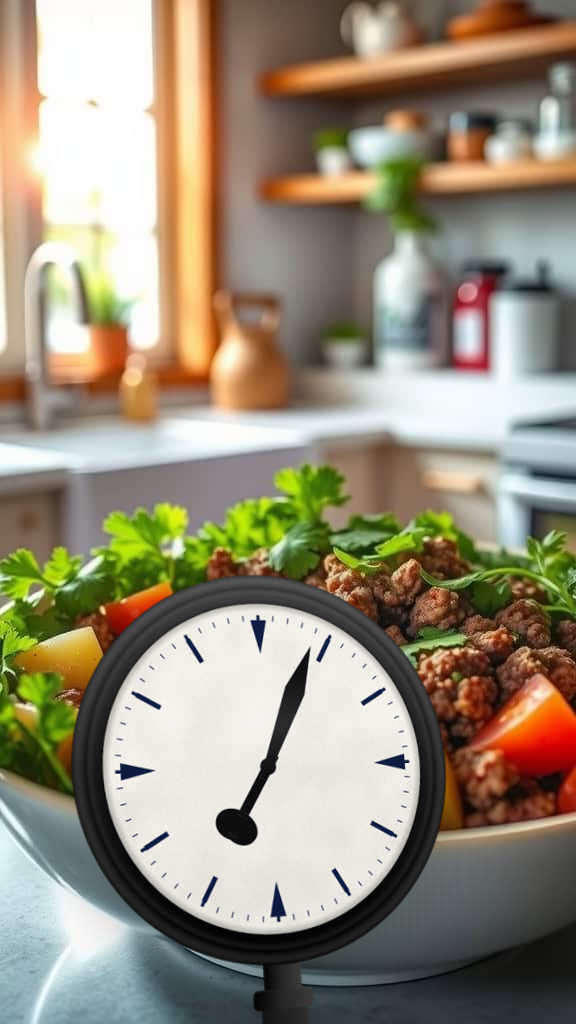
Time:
**7:04**
